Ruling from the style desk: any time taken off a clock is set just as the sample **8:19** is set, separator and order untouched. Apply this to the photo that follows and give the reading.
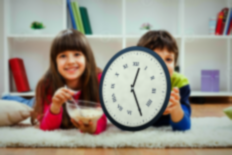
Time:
**12:25**
